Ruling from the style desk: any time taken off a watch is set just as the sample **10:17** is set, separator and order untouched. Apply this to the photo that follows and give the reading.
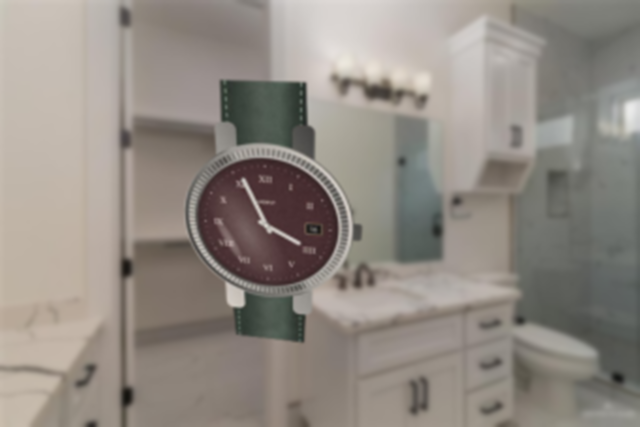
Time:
**3:56**
